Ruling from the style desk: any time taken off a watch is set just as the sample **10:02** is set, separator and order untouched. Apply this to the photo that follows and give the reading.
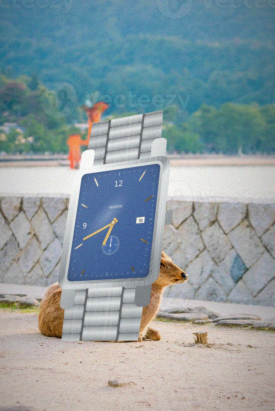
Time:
**6:41**
